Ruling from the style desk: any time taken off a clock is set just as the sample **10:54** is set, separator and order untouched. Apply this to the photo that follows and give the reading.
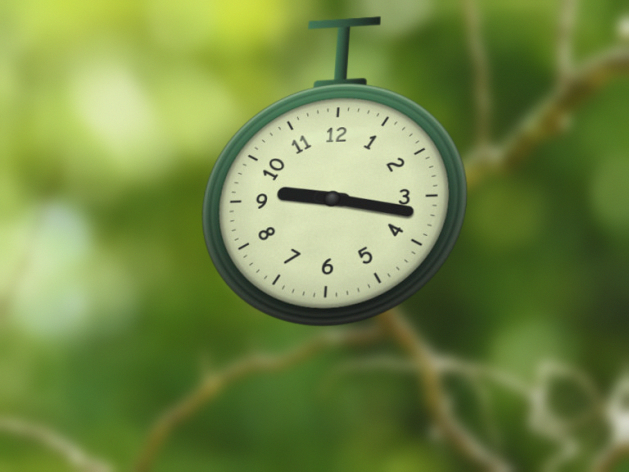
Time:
**9:17**
